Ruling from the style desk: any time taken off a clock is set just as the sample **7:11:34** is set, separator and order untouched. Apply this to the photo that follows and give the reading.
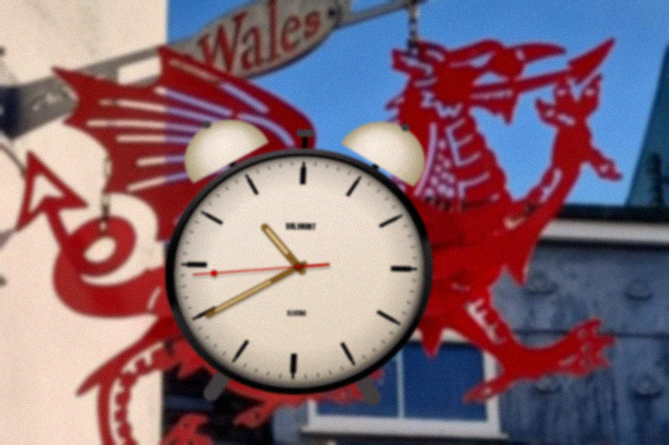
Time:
**10:39:44**
